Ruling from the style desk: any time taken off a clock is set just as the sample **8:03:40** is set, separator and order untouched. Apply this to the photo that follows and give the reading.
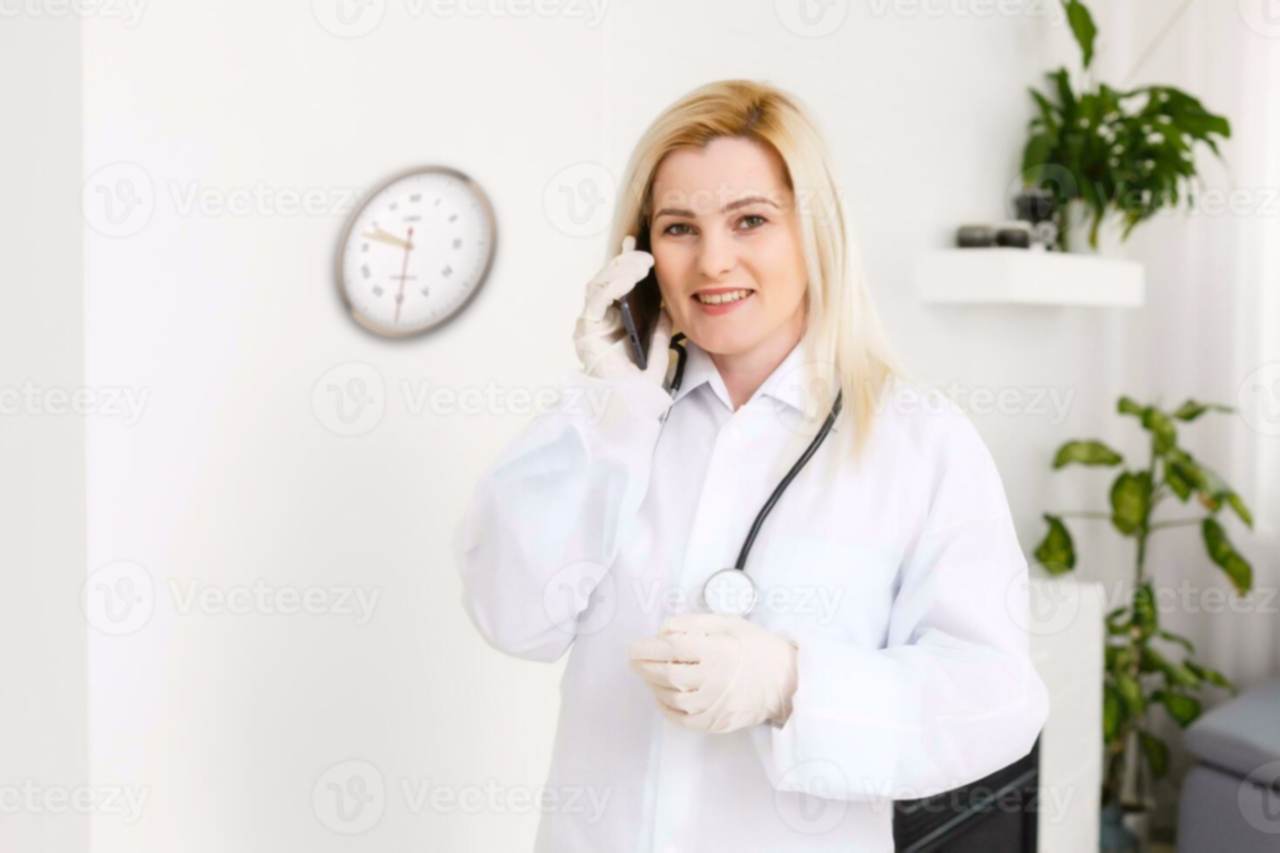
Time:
**9:47:30**
